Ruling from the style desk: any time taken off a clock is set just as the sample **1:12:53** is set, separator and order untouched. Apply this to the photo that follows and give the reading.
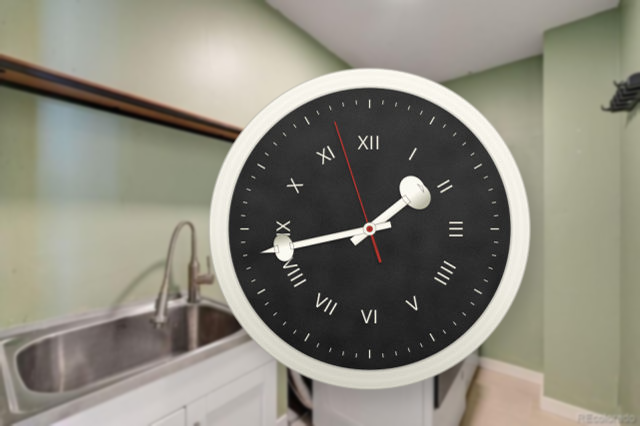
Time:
**1:42:57**
